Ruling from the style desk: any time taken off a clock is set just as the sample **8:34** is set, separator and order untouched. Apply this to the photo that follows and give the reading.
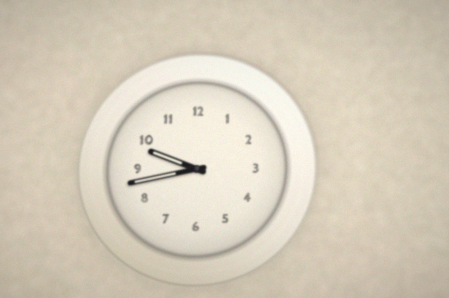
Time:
**9:43**
